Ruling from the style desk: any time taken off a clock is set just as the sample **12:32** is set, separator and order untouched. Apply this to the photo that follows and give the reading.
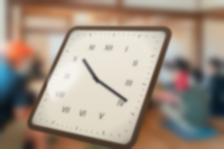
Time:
**10:19**
